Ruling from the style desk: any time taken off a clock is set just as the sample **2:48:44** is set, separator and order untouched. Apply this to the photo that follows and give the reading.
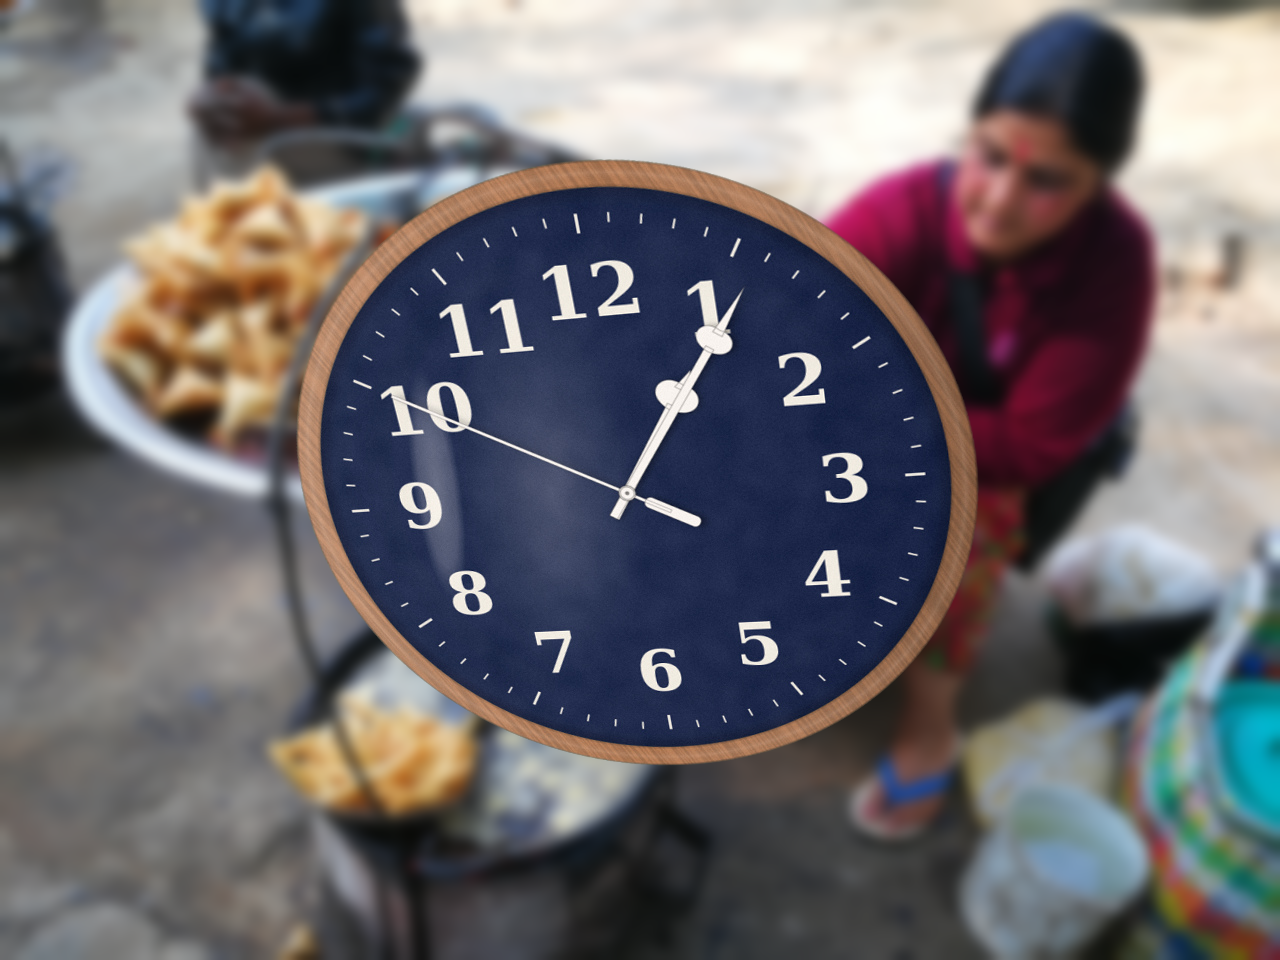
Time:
**1:05:50**
